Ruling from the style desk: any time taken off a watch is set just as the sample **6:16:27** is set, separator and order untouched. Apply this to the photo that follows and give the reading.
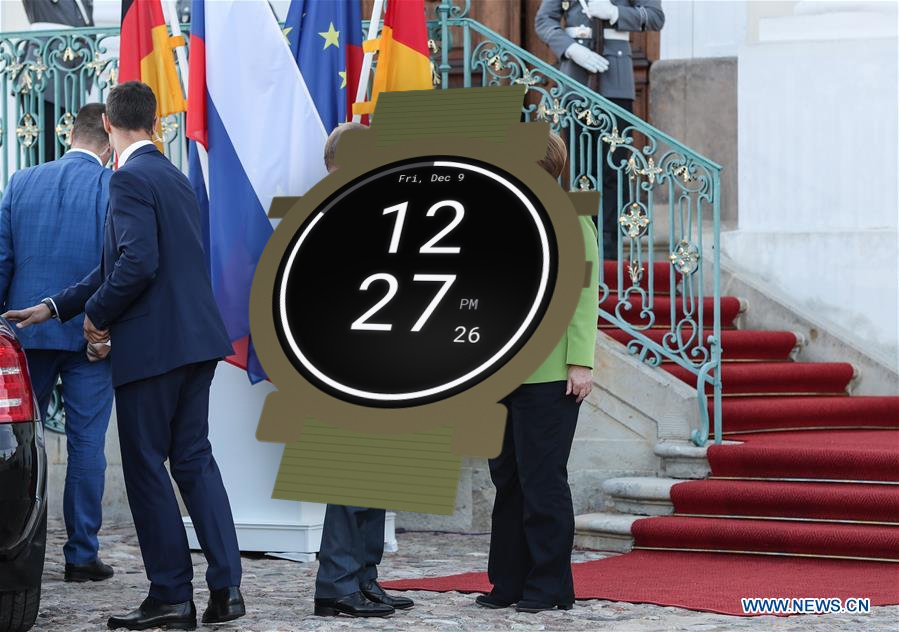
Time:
**12:27:26**
